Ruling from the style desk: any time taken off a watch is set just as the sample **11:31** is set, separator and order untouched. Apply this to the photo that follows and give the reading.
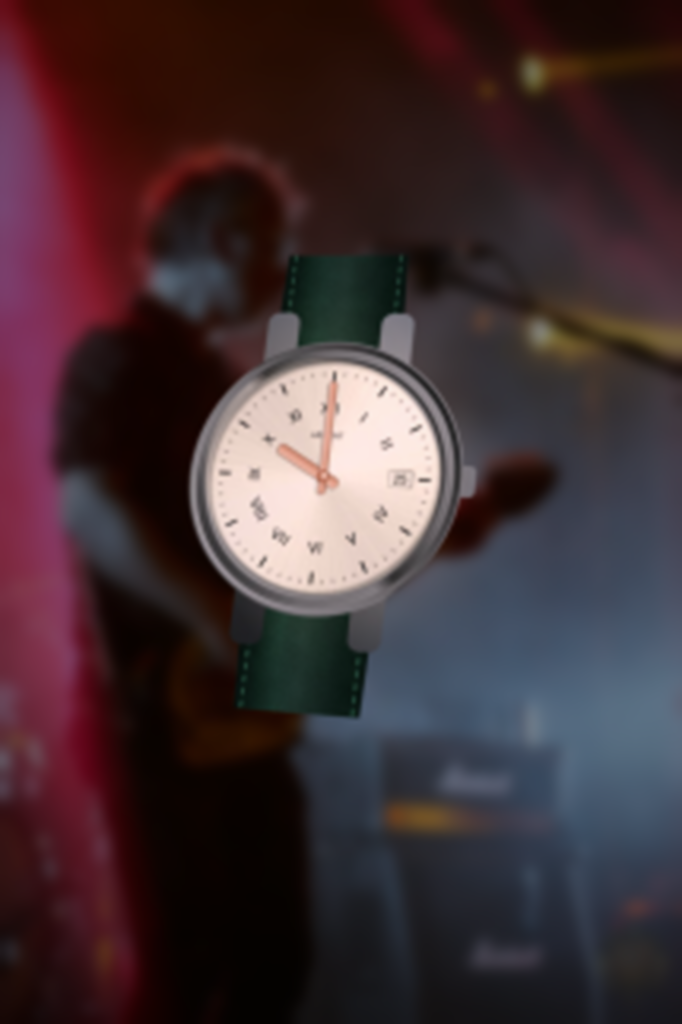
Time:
**10:00**
